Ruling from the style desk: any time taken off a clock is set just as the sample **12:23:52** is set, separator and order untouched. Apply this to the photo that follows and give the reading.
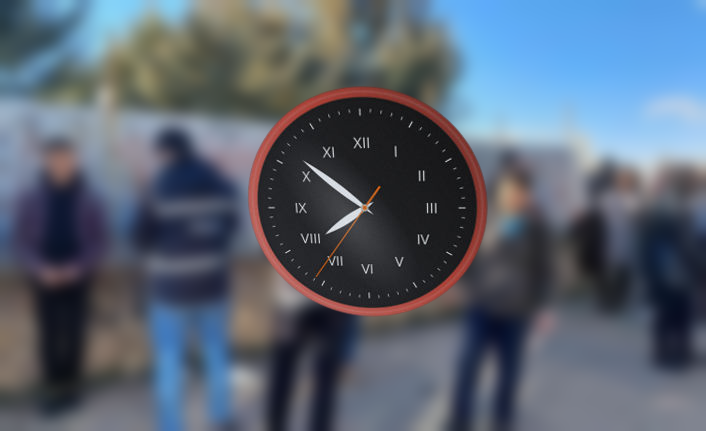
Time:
**7:51:36**
